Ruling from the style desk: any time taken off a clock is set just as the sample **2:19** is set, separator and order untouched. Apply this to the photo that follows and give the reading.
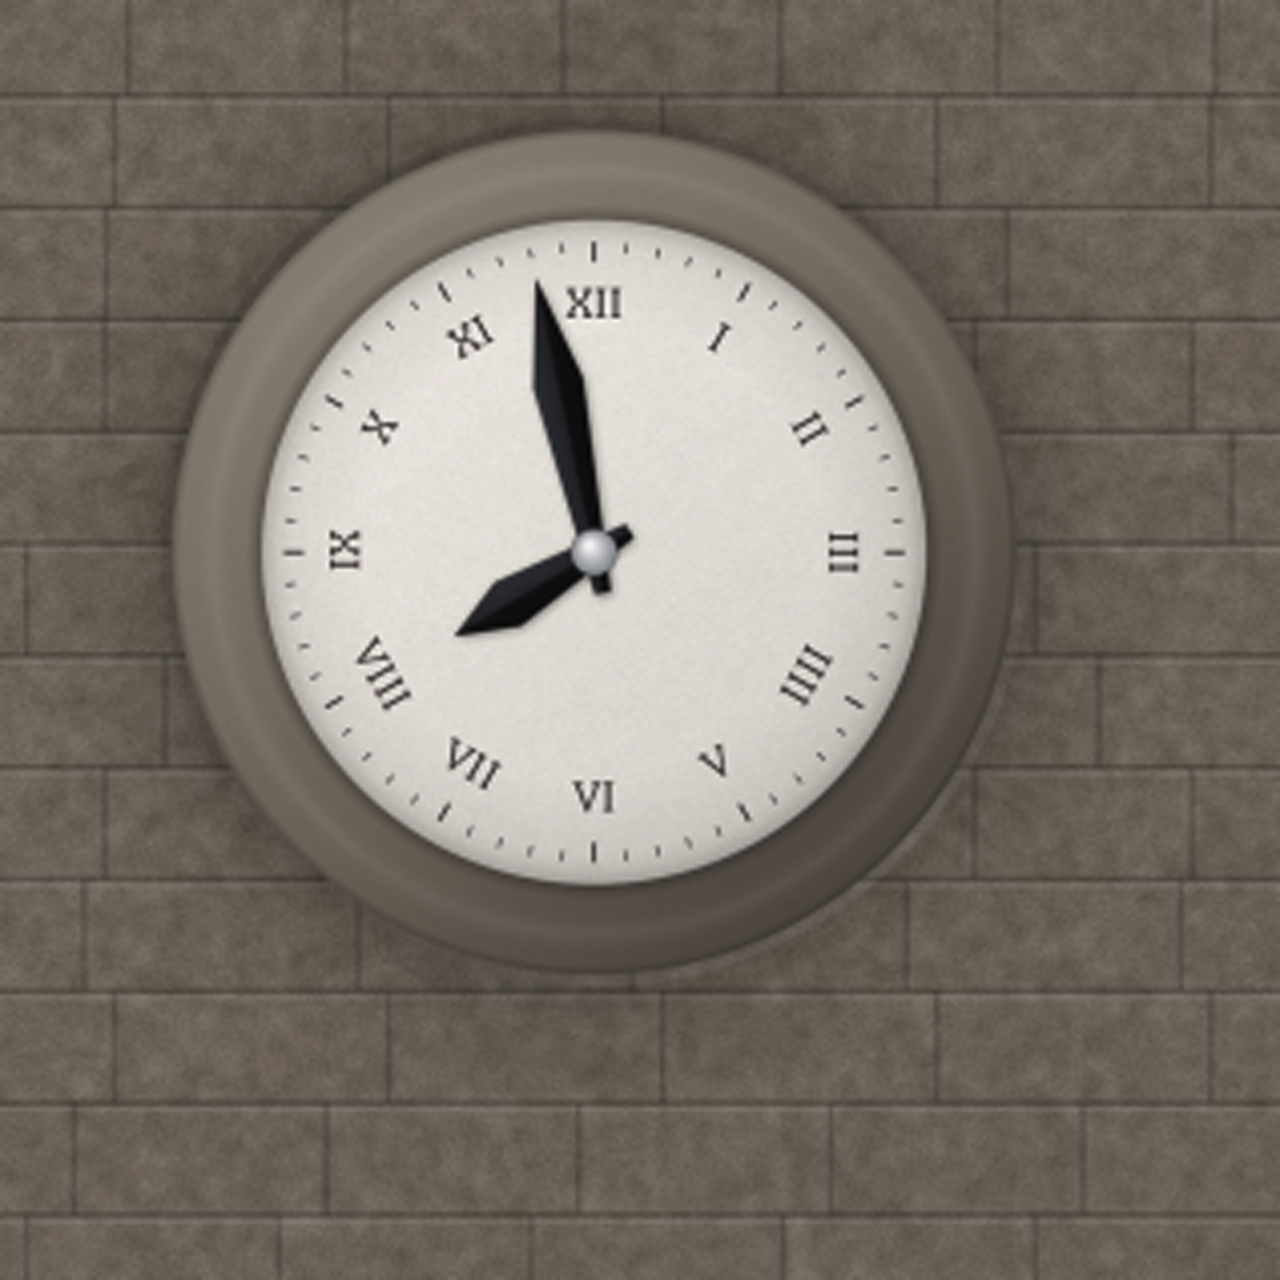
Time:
**7:58**
